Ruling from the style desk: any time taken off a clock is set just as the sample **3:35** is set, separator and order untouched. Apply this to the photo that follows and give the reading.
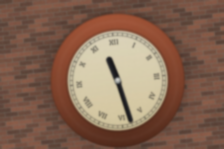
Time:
**11:28**
